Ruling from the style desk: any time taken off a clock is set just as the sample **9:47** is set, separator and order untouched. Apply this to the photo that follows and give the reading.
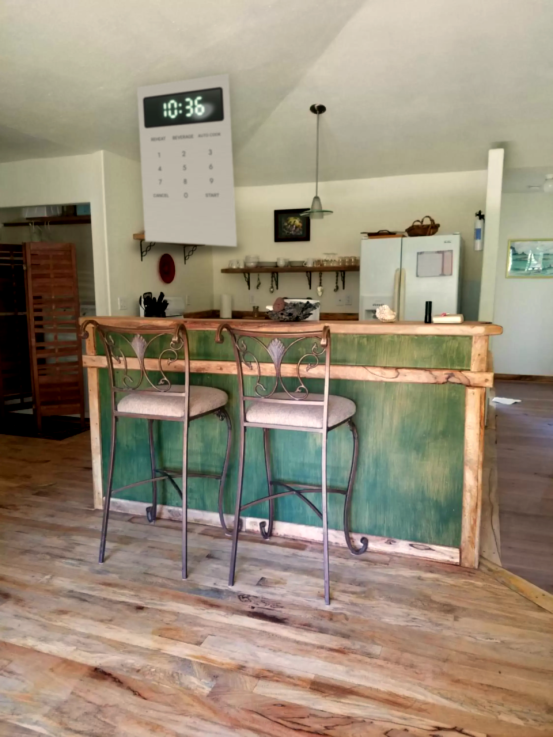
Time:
**10:36**
